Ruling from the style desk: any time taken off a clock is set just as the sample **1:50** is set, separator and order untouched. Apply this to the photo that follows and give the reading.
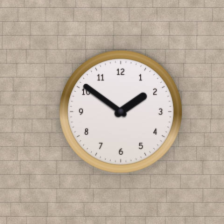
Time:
**1:51**
